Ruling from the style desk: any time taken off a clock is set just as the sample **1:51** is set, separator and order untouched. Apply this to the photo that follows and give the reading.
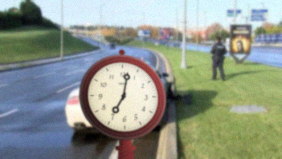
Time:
**7:02**
